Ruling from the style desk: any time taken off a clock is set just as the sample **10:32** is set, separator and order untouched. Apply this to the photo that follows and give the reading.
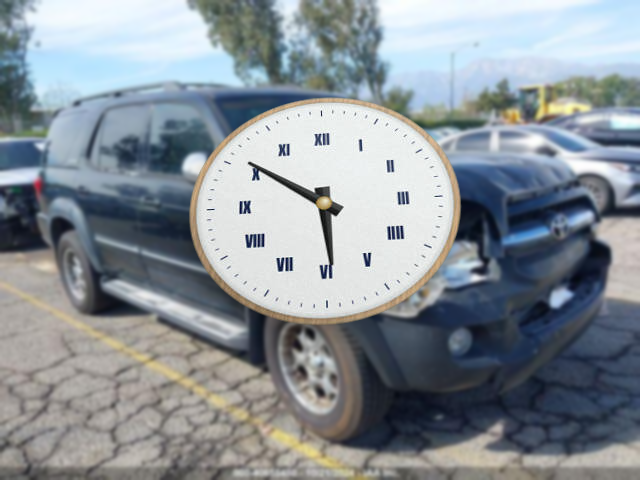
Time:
**5:51**
